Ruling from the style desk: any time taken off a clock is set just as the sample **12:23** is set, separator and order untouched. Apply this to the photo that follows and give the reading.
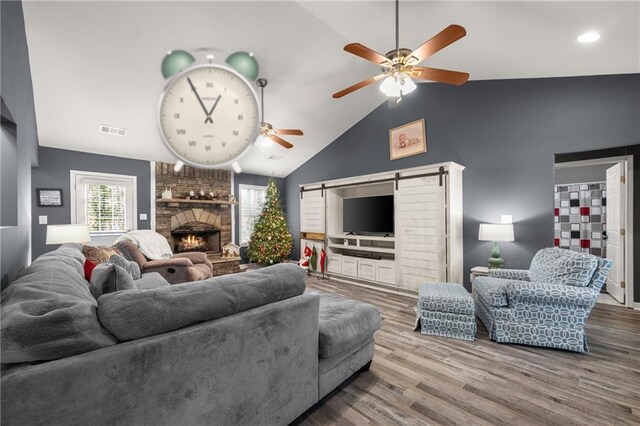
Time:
**12:55**
